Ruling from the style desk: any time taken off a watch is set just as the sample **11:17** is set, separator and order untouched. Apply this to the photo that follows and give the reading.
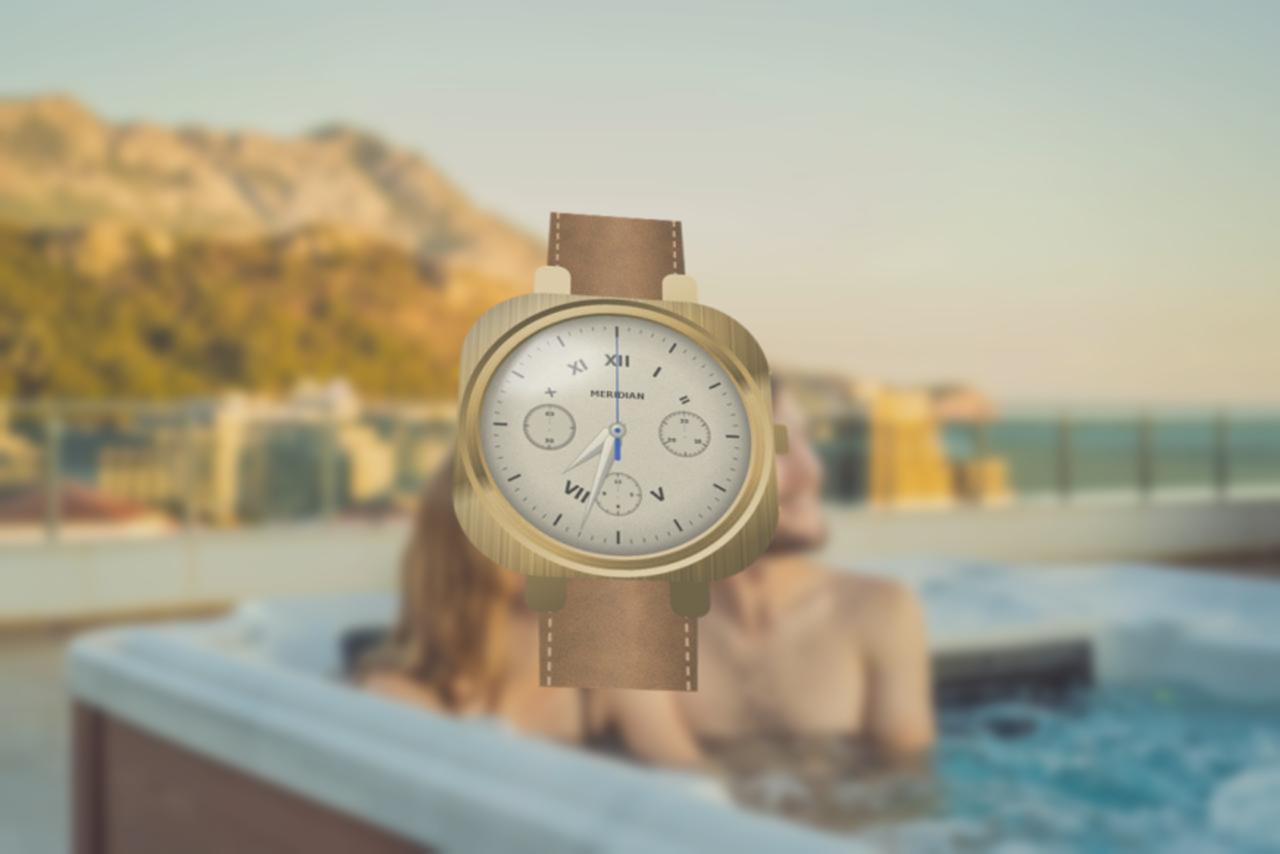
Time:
**7:33**
